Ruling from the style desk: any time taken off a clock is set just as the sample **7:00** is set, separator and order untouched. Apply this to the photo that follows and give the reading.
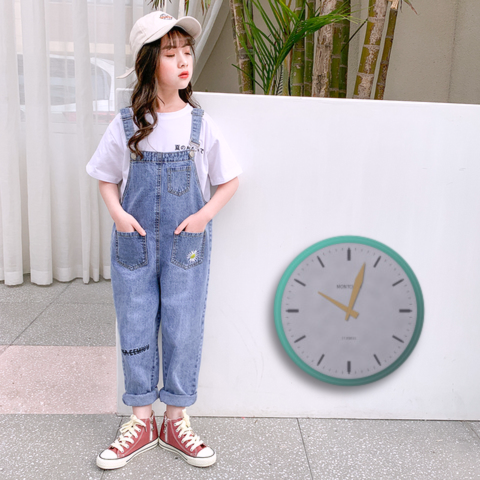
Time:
**10:03**
